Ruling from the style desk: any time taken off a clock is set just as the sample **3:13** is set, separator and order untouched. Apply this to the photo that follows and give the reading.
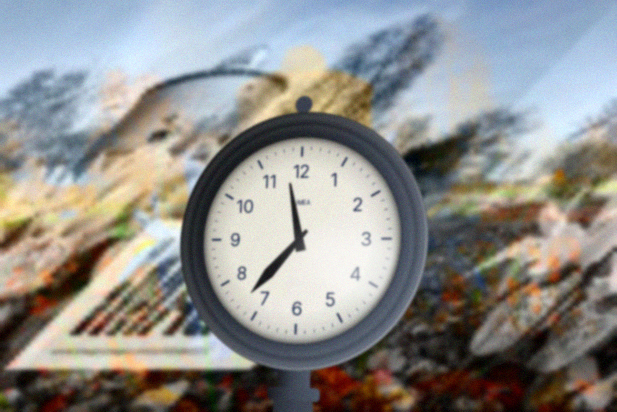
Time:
**11:37**
